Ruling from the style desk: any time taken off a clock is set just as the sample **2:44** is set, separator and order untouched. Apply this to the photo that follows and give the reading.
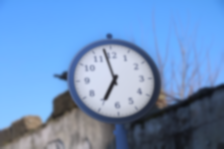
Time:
**6:58**
